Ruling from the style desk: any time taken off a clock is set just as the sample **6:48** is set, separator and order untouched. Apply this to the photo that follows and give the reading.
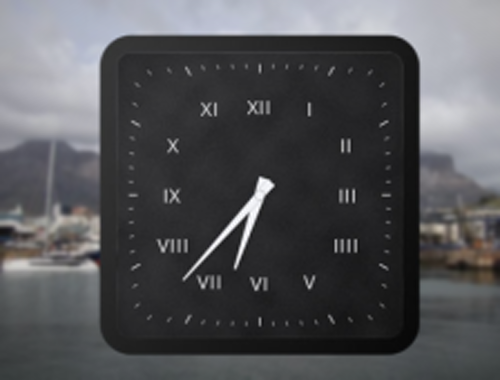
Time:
**6:37**
